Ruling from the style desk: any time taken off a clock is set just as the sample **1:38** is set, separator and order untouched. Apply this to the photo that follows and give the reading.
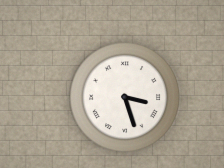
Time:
**3:27**
